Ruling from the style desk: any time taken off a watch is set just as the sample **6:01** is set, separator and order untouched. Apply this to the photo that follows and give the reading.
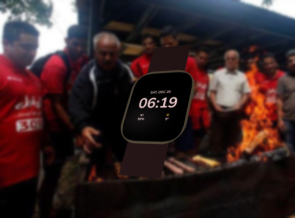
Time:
**6:19**
